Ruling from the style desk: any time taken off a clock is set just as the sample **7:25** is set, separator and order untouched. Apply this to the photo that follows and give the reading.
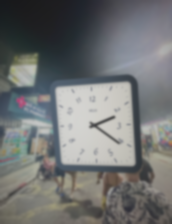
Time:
**2:21**
